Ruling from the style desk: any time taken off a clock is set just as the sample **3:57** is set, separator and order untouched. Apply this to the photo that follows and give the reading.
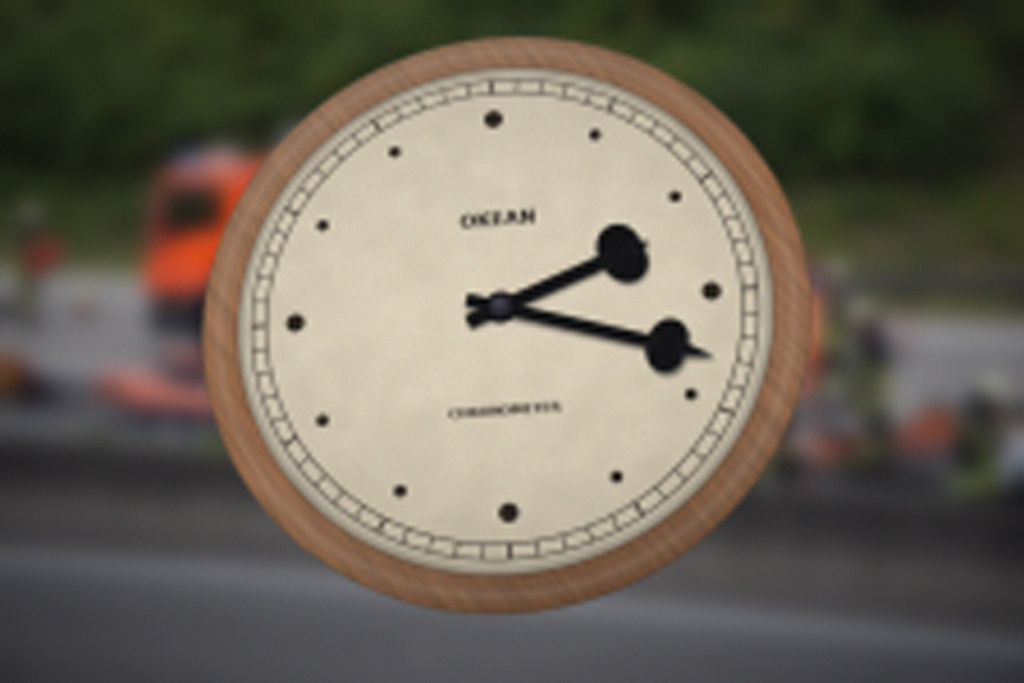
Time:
**2:18**
